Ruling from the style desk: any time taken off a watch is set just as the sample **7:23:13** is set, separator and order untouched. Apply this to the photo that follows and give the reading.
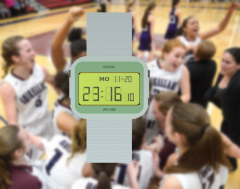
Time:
**23:16:10**
